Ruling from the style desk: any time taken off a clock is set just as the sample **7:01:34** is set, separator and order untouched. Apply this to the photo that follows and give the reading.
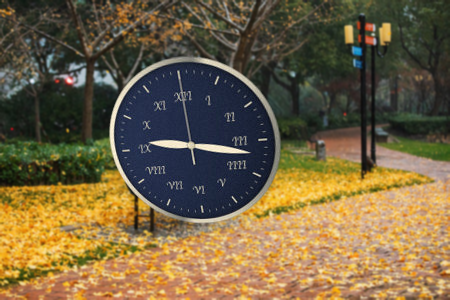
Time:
**9:17:00**
